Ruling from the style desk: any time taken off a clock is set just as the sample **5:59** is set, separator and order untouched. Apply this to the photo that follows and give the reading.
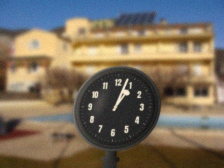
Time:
**1:03**
